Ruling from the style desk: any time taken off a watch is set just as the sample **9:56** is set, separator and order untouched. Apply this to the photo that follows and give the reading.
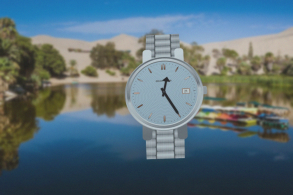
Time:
**12:25**
